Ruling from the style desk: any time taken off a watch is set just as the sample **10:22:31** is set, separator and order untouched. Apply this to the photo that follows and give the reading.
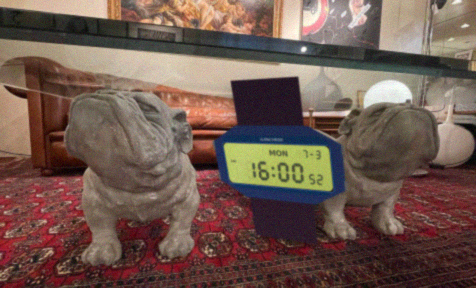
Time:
**16:00:52**
